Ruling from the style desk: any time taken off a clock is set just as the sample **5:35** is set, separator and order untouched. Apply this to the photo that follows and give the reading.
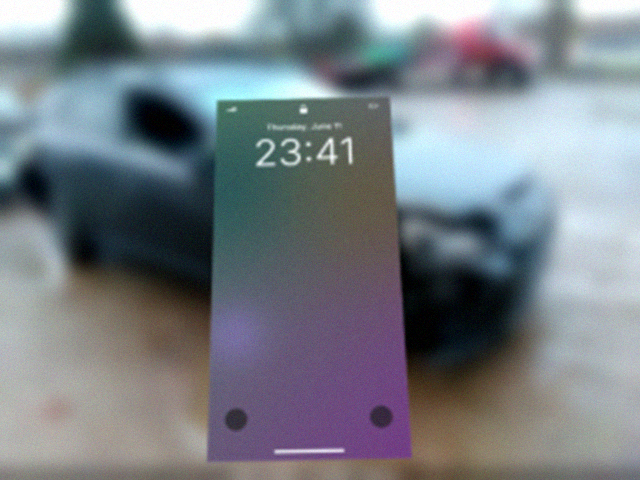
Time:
**23:41**
